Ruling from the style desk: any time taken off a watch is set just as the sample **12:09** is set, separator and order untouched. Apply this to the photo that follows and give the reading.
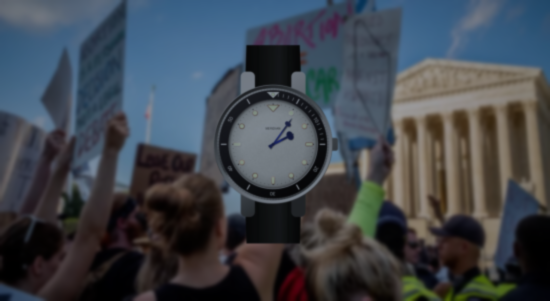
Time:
**2:06**
